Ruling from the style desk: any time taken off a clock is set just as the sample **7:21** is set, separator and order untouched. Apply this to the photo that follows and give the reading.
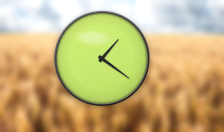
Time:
**1:21**
